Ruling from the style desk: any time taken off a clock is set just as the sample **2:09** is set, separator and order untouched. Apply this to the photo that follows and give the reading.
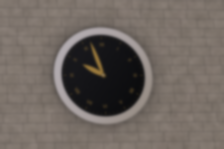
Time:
**9:57**
